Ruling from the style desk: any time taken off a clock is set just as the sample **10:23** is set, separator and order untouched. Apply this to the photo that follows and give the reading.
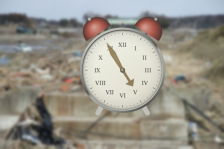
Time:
**4:55**
